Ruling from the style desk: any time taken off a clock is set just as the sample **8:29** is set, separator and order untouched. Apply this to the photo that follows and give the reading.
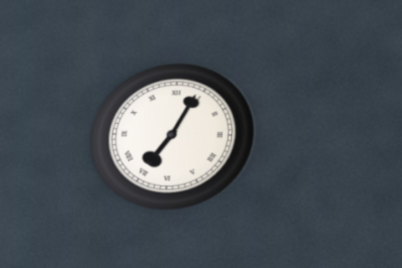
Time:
**7:04**
